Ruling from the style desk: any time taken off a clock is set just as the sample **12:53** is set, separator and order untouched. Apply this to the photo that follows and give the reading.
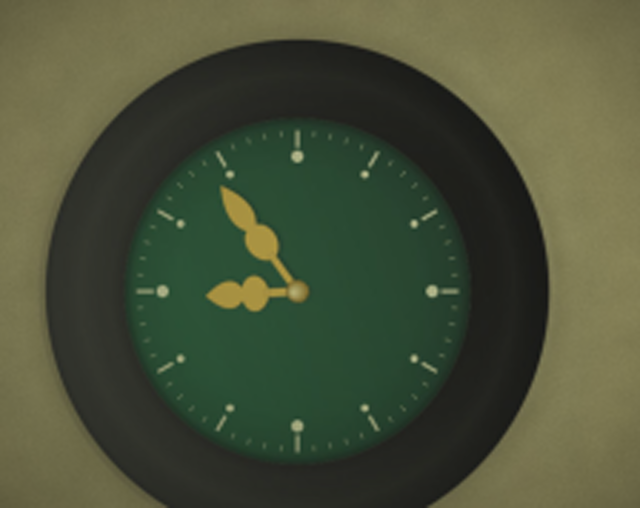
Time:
**8:54**
